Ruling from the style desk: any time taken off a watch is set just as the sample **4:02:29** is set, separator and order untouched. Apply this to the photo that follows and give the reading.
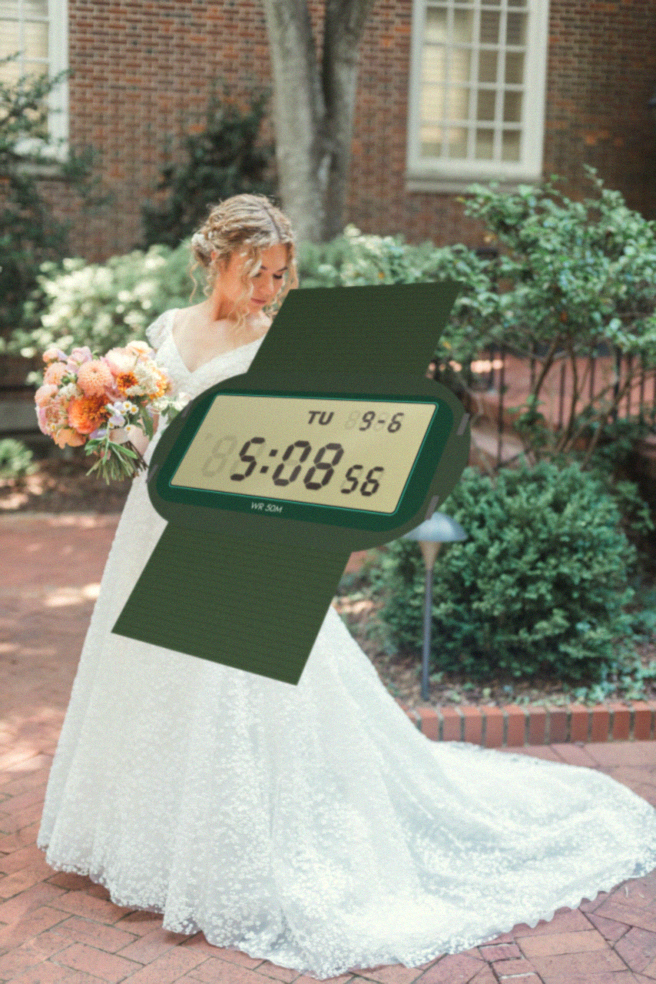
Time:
**5:08:56**
